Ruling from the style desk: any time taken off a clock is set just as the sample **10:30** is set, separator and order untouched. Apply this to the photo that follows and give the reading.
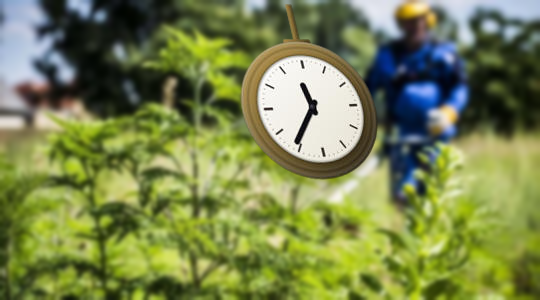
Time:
**11:36**
